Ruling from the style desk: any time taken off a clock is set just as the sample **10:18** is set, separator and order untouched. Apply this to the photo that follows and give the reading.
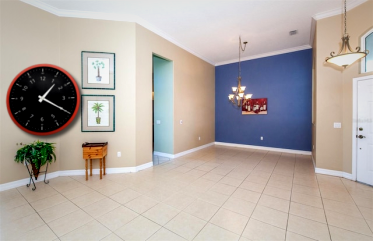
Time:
**1:20**
